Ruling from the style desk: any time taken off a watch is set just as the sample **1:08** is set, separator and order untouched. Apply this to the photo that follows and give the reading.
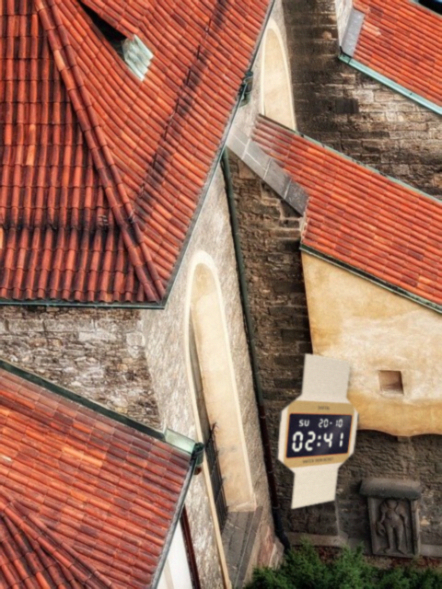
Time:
**2:41**
